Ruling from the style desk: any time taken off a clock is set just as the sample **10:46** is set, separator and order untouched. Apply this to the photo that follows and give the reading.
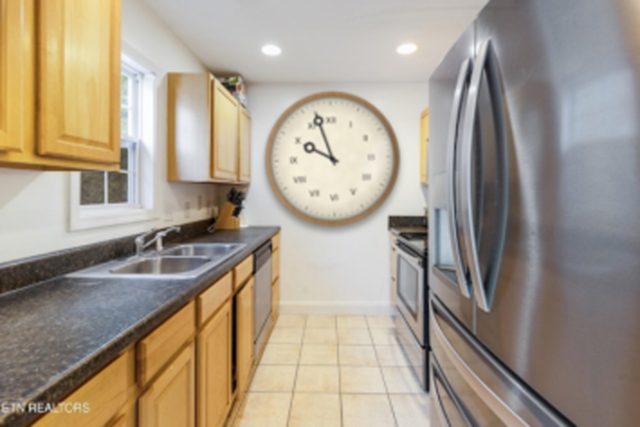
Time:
**9:57**
